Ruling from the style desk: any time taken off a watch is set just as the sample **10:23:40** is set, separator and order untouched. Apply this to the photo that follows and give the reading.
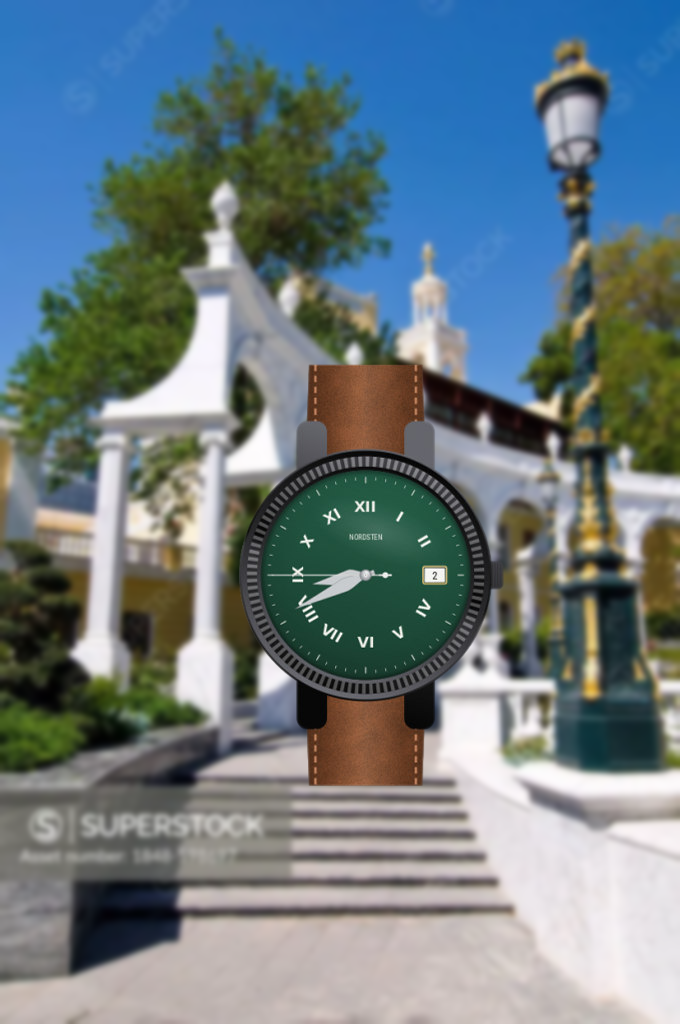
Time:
**8:40:45**
